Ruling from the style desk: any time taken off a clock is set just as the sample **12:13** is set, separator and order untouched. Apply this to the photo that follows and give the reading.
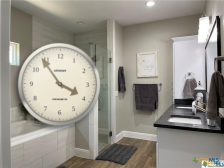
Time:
**3:54**
